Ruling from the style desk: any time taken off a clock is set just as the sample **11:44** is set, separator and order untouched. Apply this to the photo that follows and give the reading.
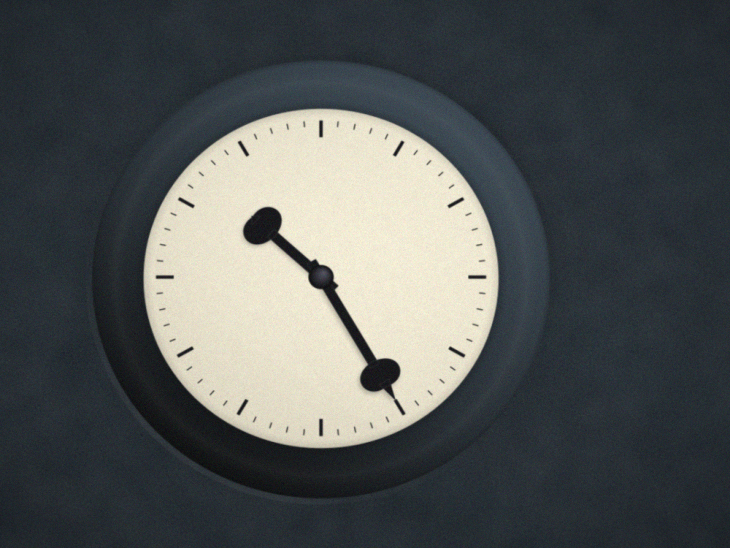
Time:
**10:25**
